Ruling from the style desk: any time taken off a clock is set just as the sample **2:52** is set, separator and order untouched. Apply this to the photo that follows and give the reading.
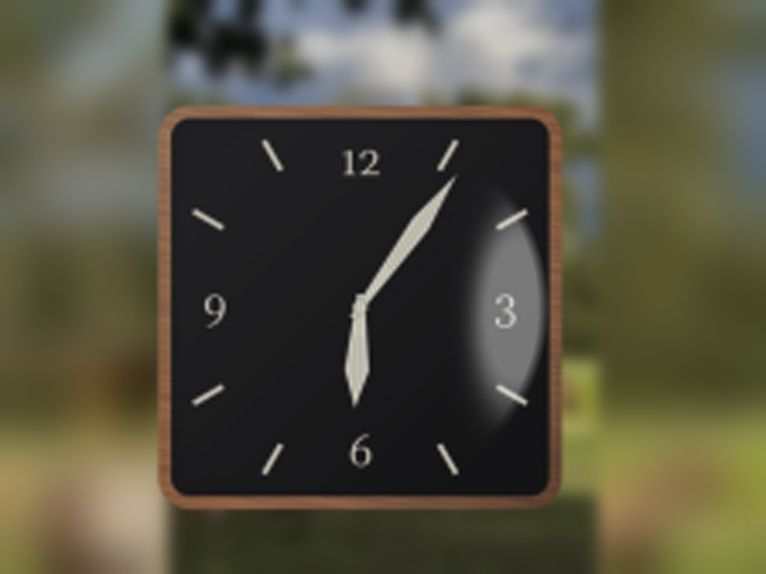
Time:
**6:06**
